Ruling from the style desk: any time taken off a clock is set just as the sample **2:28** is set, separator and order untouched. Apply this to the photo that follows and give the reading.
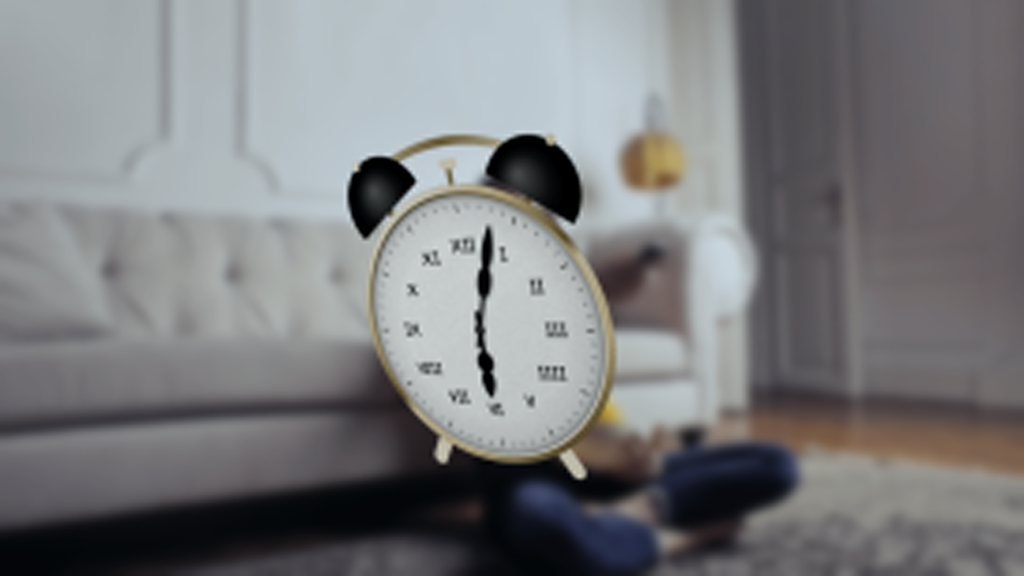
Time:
**6:03**
